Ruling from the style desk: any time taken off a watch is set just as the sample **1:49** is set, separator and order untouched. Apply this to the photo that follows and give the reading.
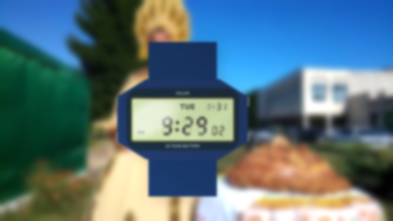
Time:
**9:29**
